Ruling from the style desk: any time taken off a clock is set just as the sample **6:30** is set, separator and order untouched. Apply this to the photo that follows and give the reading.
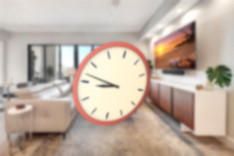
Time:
**8:47**
